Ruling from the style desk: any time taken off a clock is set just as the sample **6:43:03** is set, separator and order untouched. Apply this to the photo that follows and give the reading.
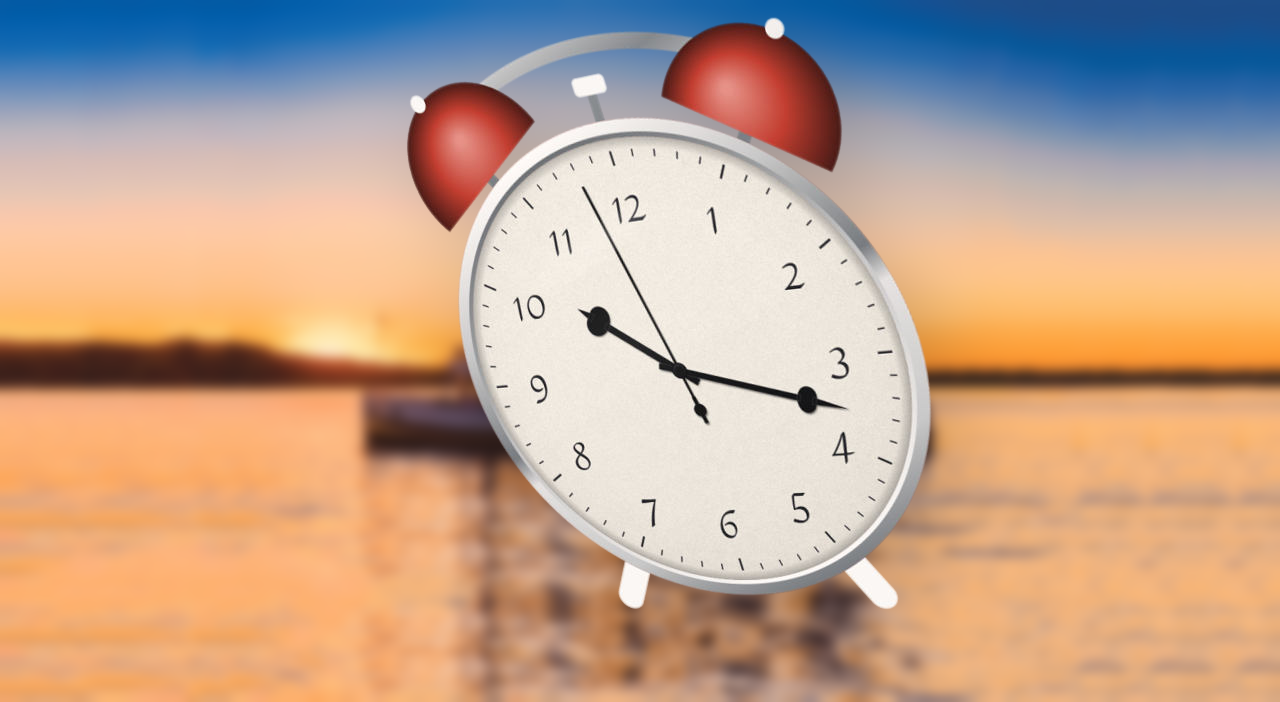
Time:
**10:17:58**
